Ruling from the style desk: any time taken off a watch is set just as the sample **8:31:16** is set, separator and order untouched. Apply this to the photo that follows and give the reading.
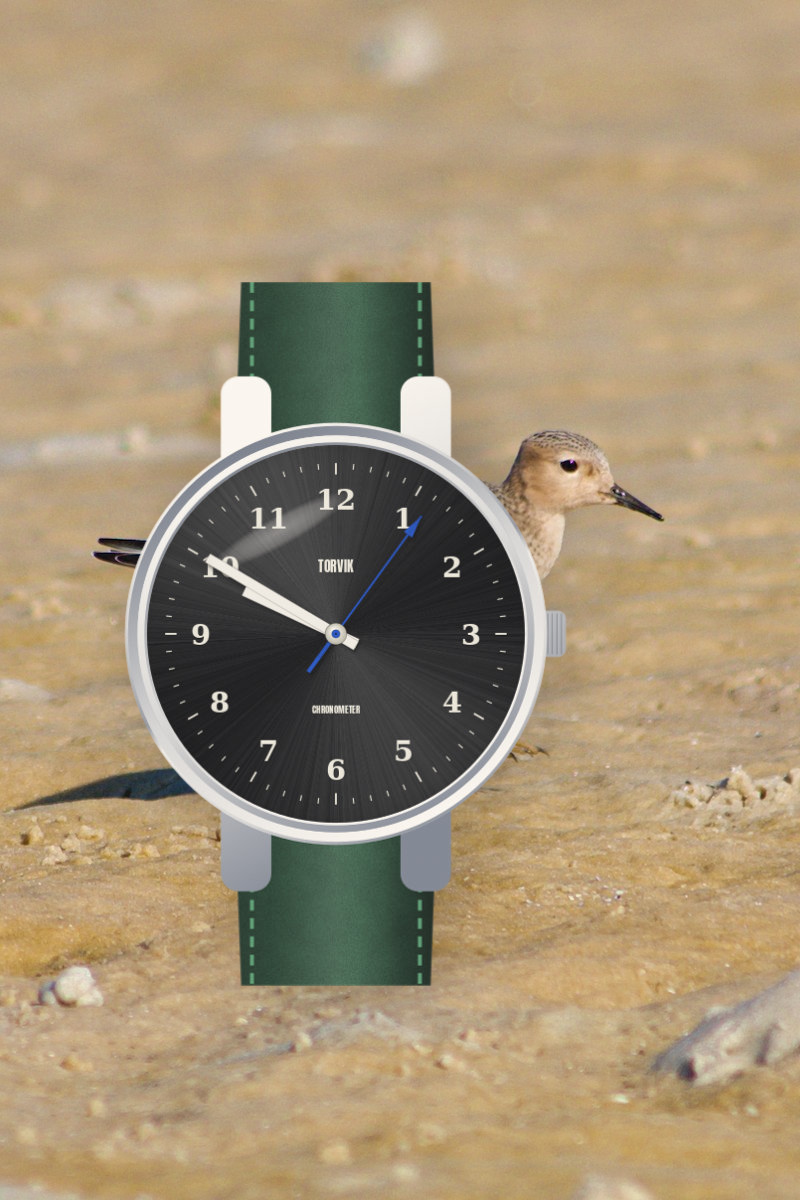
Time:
**9:50:06**
